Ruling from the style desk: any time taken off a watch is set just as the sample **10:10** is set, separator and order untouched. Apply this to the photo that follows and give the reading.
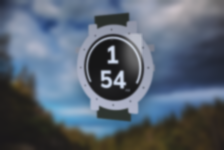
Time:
**1:54**
